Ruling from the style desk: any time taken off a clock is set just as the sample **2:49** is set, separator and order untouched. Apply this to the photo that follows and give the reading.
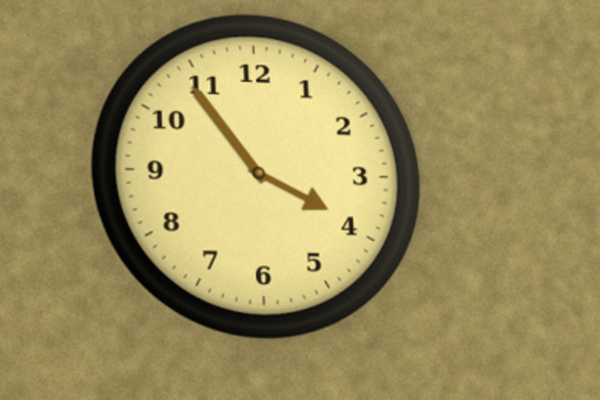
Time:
**3:54**
